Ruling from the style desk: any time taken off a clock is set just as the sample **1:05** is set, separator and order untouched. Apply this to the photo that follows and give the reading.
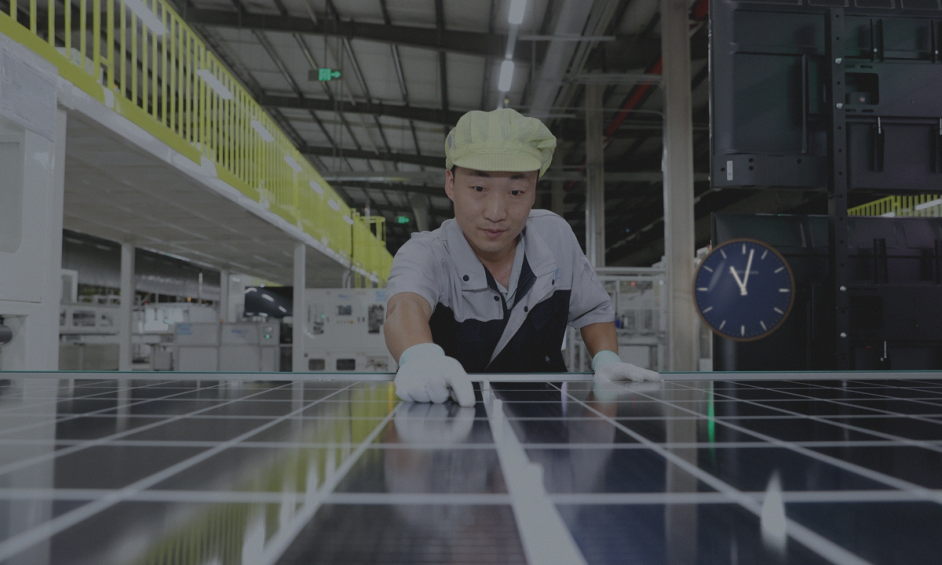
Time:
**11:02**
